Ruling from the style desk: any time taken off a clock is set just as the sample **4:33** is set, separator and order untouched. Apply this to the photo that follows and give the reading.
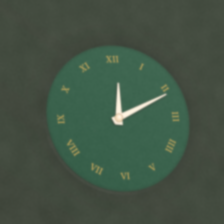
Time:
**12:11**
